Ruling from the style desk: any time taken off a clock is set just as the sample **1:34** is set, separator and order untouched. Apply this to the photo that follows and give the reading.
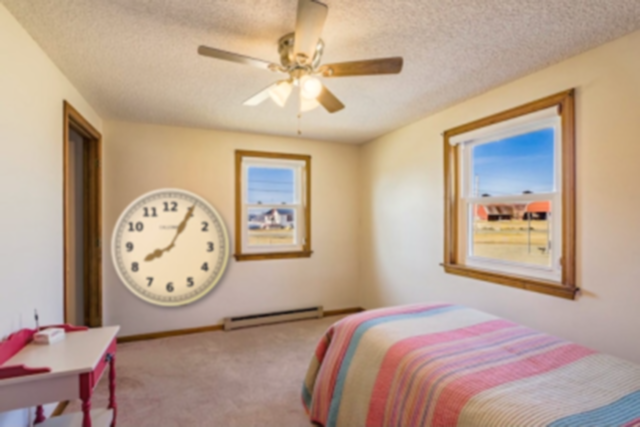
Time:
**8:05**
